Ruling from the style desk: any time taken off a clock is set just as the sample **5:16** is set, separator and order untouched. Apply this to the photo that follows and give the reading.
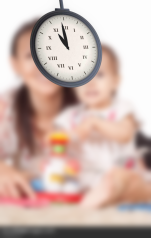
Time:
**10:59**
